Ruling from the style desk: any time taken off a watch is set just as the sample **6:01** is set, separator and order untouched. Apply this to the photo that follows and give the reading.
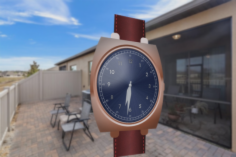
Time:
**6:31**
